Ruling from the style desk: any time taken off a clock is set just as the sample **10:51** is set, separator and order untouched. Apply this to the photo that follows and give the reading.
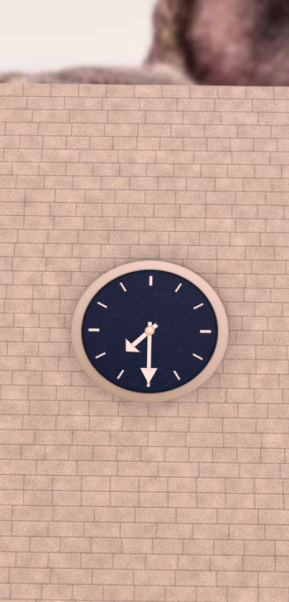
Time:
**7:30**
